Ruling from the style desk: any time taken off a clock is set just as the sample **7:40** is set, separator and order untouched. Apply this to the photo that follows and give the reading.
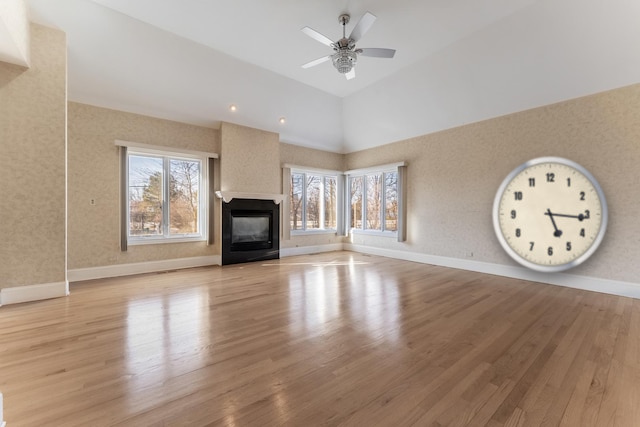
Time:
**5:16**
